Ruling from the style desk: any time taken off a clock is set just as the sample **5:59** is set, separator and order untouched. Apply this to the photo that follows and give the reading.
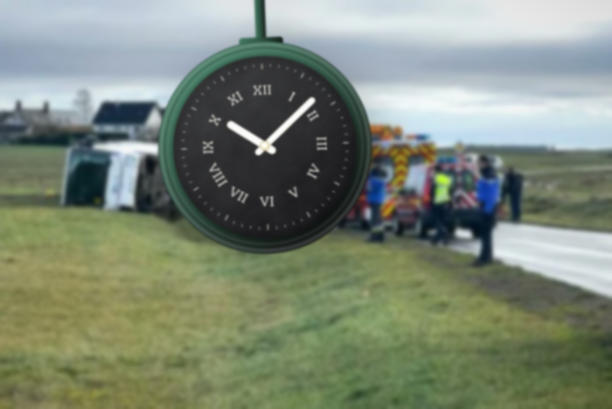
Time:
**10:08**
